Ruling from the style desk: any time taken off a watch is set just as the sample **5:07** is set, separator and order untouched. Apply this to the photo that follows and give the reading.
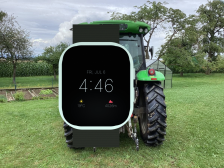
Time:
**4:46**
